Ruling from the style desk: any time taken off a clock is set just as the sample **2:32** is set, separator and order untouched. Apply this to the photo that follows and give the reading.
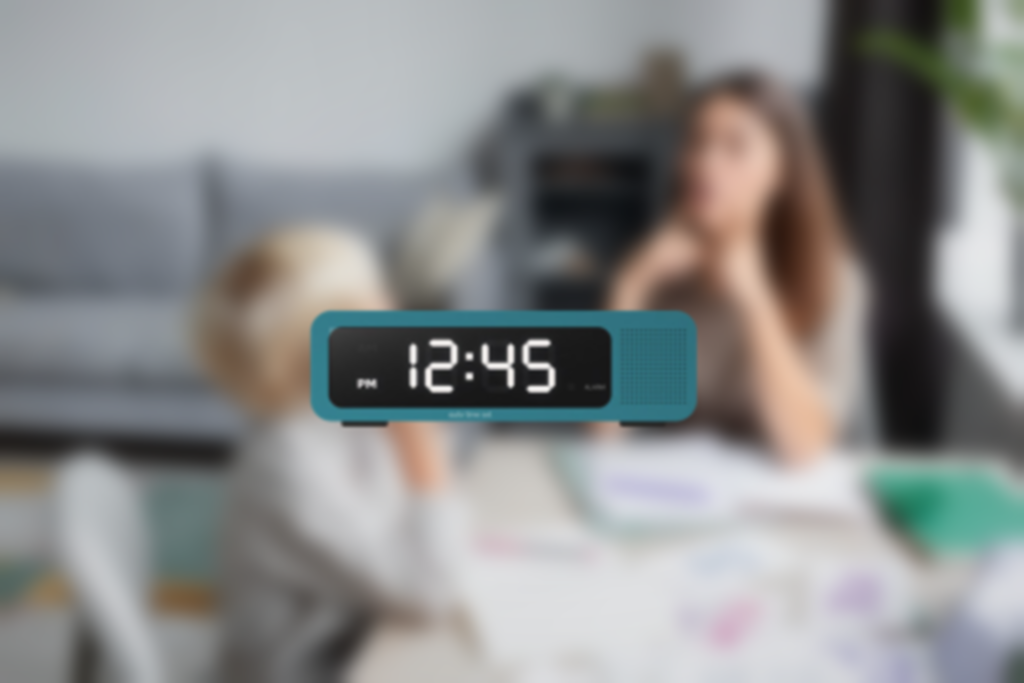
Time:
**12:45**
